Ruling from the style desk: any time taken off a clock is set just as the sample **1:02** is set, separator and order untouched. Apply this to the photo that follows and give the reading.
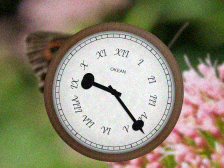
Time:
**9:22**
